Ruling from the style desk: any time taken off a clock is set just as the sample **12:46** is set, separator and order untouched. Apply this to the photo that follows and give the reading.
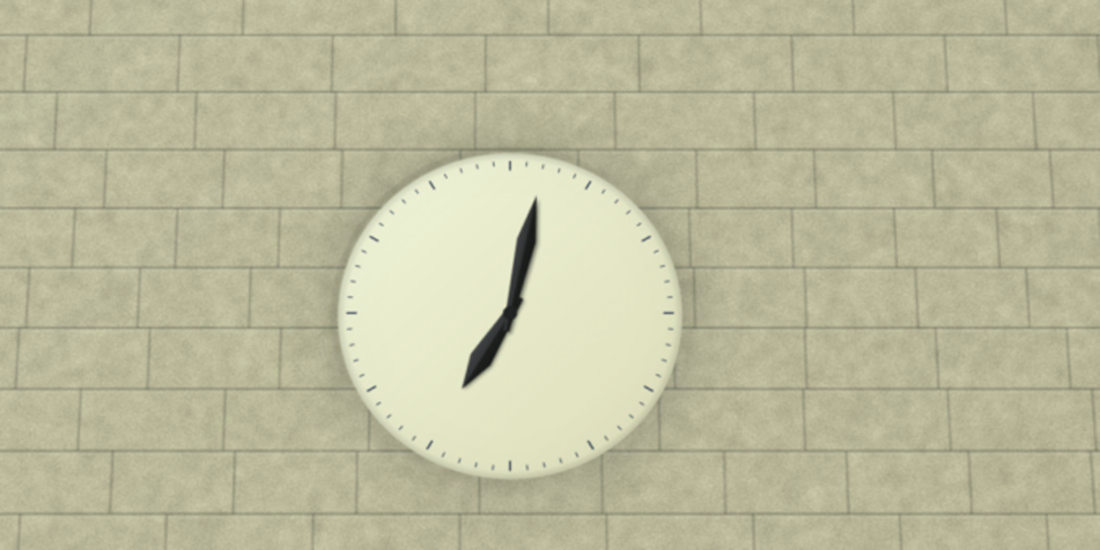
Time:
**7:02**
